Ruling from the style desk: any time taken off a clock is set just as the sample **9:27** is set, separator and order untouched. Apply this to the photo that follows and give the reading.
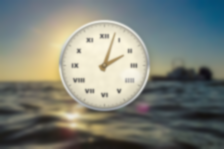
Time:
**2:03**
